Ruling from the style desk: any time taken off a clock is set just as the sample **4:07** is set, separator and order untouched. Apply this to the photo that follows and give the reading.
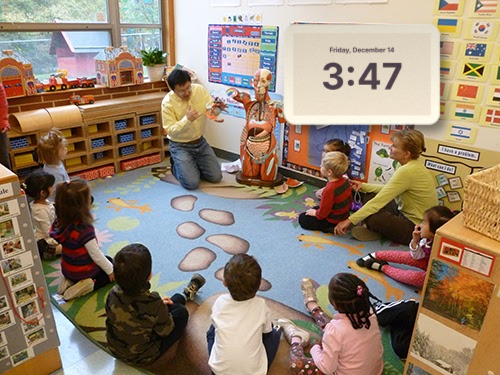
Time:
**3:47**
